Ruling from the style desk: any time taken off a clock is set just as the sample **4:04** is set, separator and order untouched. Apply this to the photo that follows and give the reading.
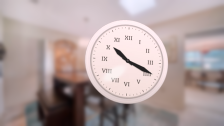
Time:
**10:19**
